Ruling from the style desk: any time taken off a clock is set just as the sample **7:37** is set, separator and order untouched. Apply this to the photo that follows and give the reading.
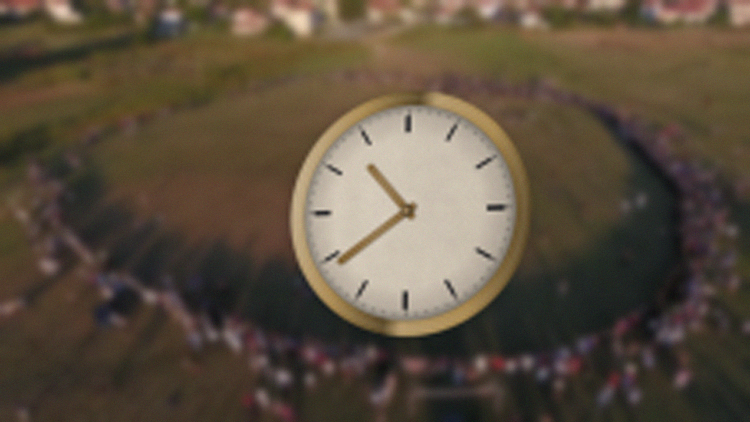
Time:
**10:39**
